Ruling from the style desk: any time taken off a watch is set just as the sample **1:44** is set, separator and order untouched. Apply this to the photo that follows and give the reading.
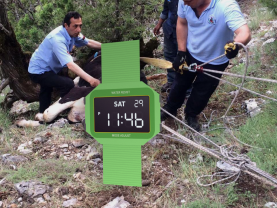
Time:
**11:46**
